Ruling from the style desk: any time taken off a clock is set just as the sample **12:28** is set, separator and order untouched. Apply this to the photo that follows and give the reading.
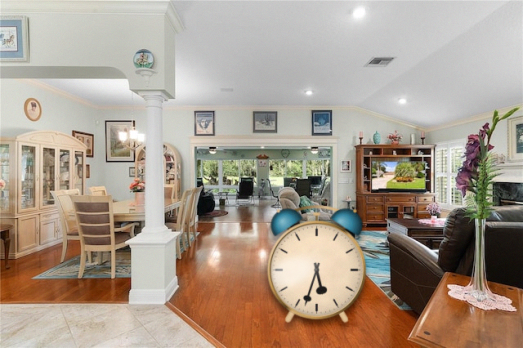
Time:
**5:33**
